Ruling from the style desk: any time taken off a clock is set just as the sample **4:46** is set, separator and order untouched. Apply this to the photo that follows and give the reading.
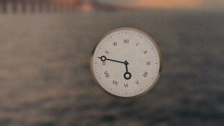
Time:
**5:47**
